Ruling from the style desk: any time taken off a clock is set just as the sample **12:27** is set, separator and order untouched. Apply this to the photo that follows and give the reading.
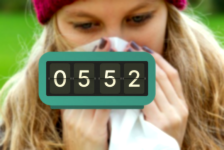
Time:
**5:52**
